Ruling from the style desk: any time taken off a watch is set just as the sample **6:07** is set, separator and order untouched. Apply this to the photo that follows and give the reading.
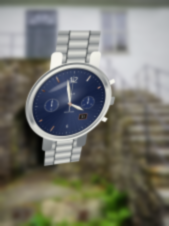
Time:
**3:58**
